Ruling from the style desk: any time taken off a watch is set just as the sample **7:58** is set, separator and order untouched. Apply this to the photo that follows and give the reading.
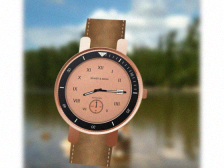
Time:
**8:15**
